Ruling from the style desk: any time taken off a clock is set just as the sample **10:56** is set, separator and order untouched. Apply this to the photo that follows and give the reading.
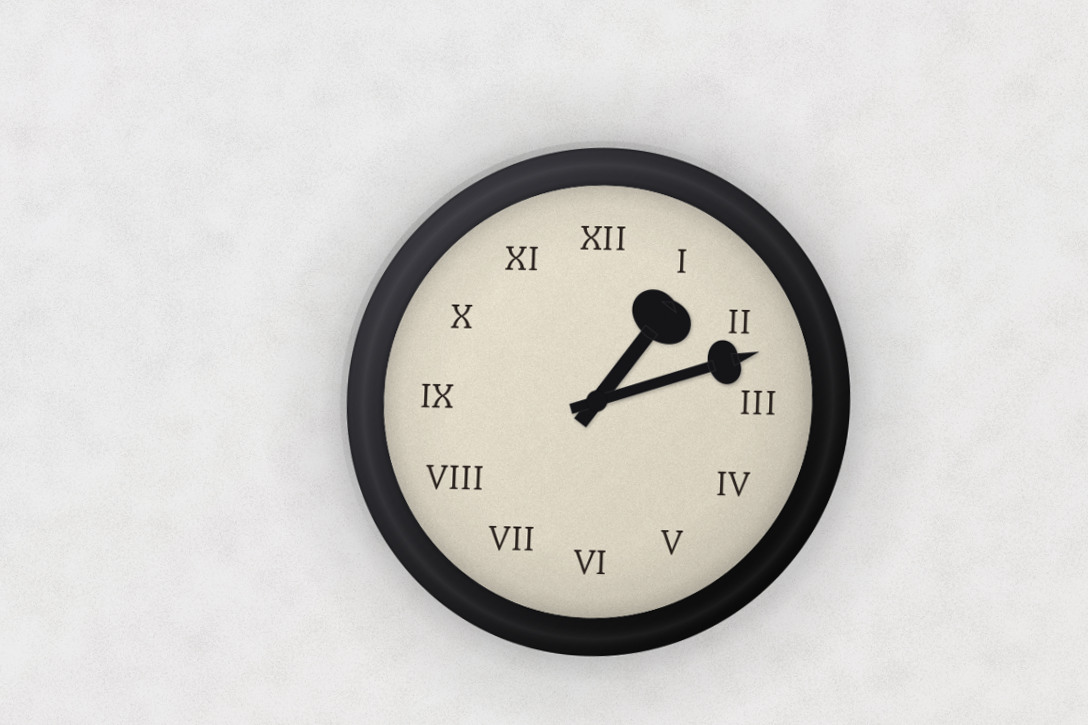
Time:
**1:12**
